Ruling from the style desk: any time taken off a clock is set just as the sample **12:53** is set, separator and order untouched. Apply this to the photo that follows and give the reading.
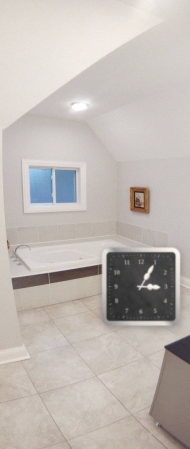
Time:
**3:05**
